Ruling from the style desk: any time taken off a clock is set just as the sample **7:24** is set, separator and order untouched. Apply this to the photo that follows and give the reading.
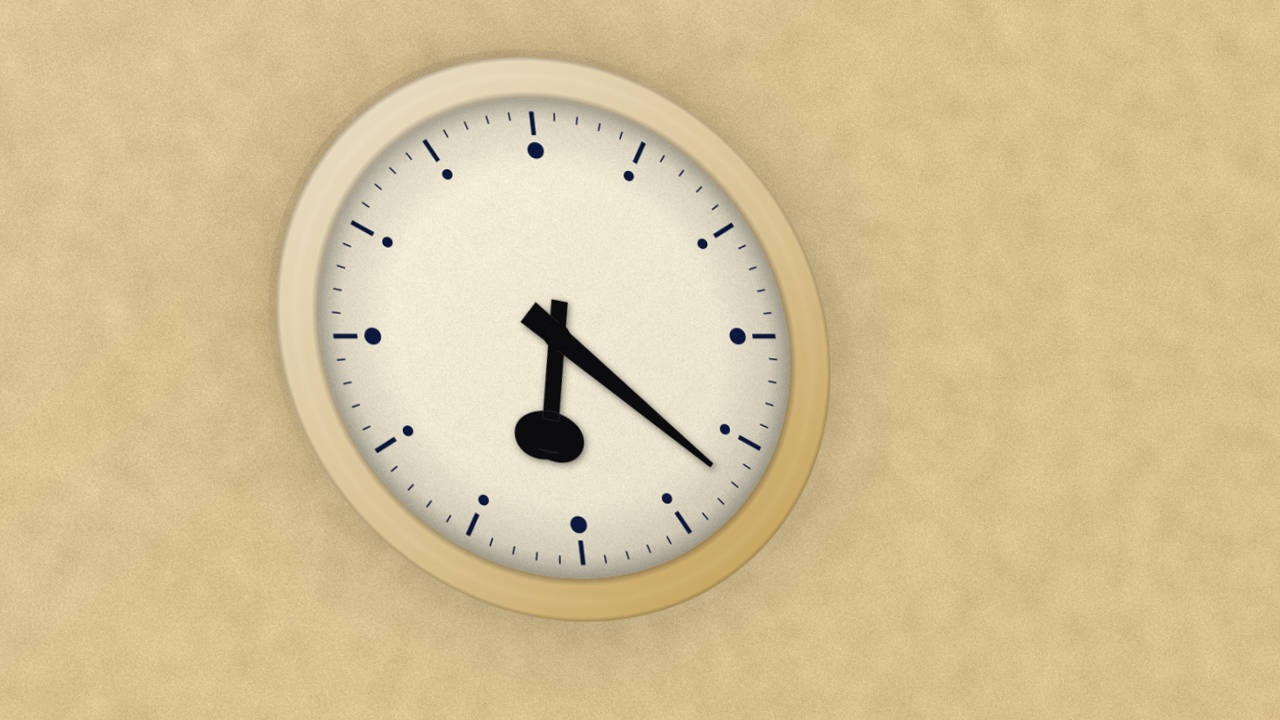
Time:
**6:22**
